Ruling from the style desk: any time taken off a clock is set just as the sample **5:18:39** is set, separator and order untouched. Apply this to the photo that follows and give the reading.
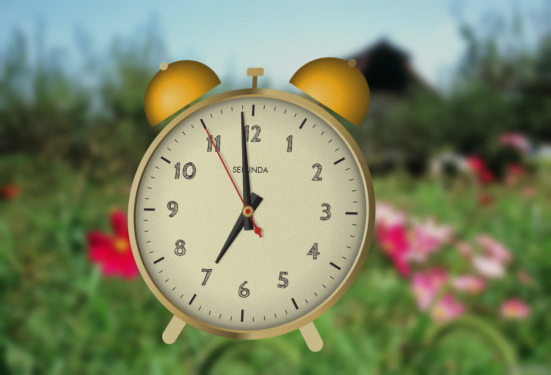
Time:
**6:58:55**
